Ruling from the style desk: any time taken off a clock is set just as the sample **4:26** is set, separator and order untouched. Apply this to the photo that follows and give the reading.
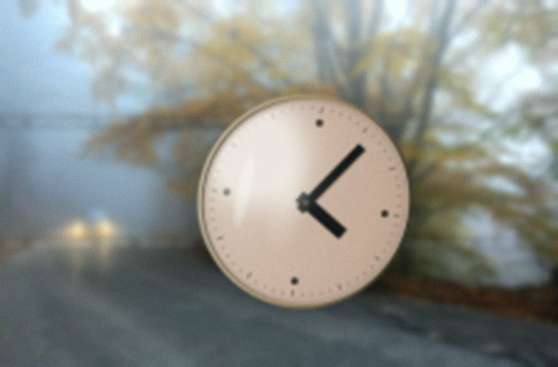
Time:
**4:06**
